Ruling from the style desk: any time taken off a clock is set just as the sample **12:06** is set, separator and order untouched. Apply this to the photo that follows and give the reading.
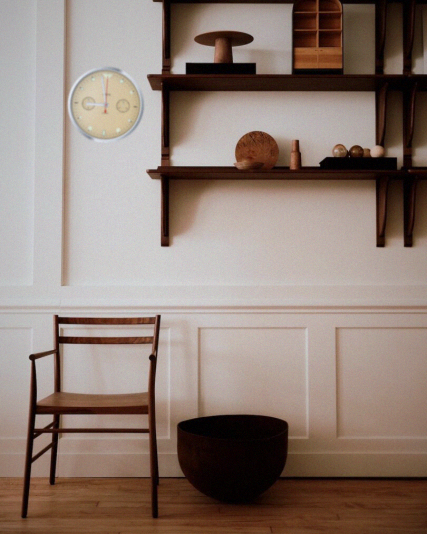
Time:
**8:58**
